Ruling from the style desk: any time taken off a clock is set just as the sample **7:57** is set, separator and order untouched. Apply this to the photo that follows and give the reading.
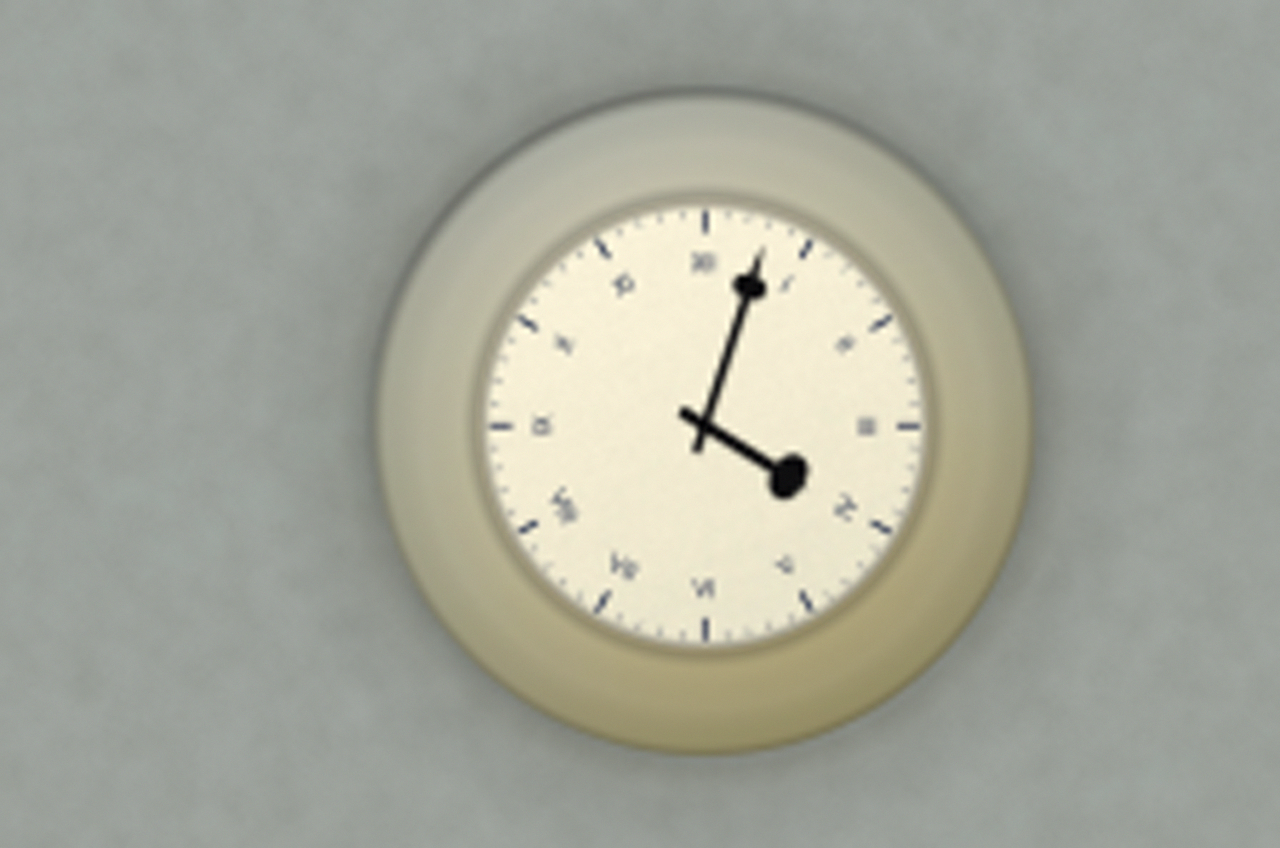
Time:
**4:03**
